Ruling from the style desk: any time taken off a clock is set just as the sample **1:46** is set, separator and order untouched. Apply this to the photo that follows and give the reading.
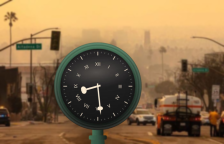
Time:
**8:29**
